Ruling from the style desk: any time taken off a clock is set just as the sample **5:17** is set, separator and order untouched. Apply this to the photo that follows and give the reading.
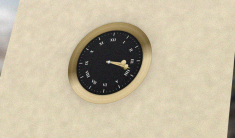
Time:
**3:18**
